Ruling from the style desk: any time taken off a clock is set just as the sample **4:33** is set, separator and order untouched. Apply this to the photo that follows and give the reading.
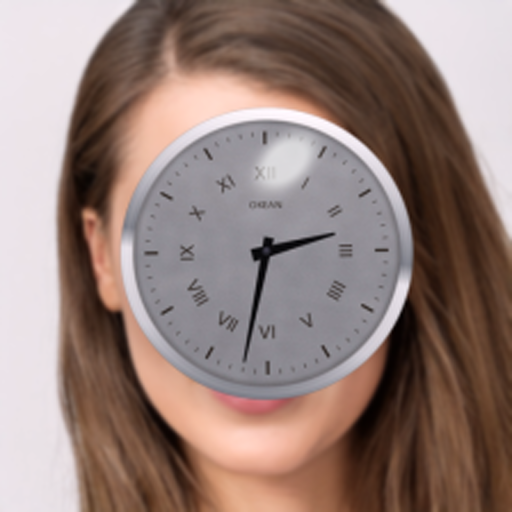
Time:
**2:32**
